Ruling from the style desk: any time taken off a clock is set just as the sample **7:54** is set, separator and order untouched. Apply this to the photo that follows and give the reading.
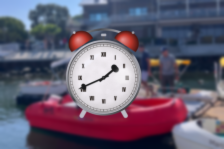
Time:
**1:41**
